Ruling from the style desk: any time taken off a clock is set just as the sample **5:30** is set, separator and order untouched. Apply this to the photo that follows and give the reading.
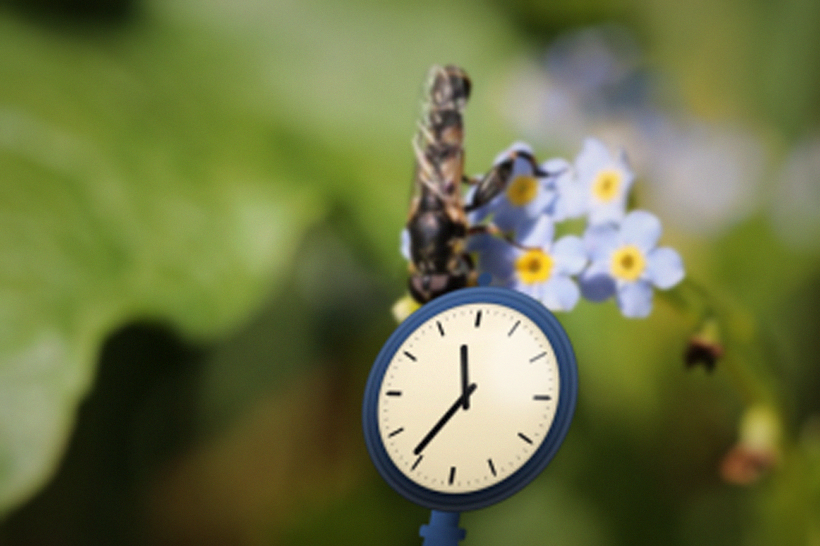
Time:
**11:36**
